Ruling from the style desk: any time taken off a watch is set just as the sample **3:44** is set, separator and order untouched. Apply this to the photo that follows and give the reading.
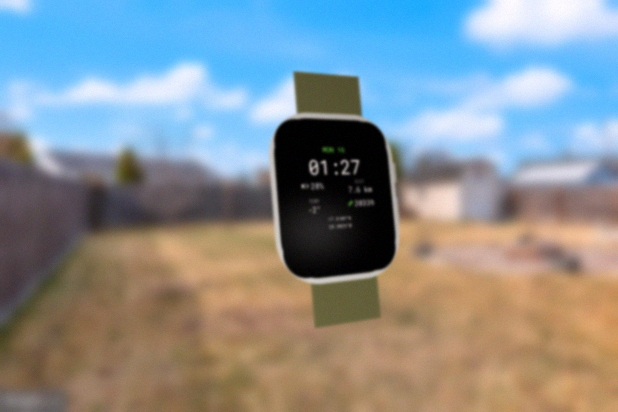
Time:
**1:27**
